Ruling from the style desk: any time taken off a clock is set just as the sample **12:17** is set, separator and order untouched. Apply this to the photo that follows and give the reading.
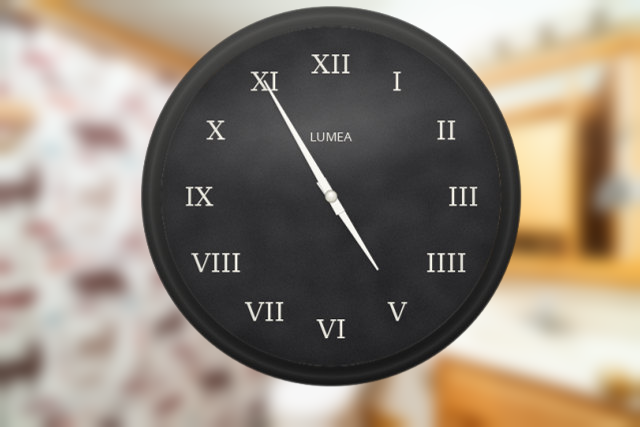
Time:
**4:55**
